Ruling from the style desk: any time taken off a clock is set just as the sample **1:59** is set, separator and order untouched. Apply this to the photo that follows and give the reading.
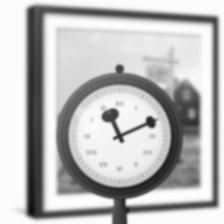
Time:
**11:11**
